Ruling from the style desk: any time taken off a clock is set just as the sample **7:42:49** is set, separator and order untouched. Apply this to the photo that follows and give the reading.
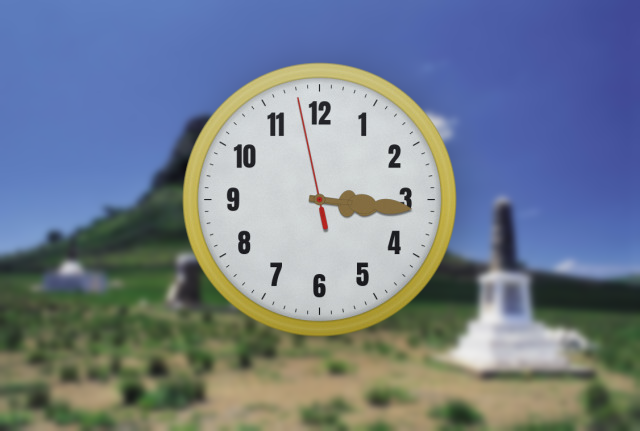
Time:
**3:15:58**
